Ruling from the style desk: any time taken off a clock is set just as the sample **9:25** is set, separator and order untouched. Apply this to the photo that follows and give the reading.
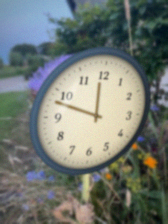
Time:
**11:48**
